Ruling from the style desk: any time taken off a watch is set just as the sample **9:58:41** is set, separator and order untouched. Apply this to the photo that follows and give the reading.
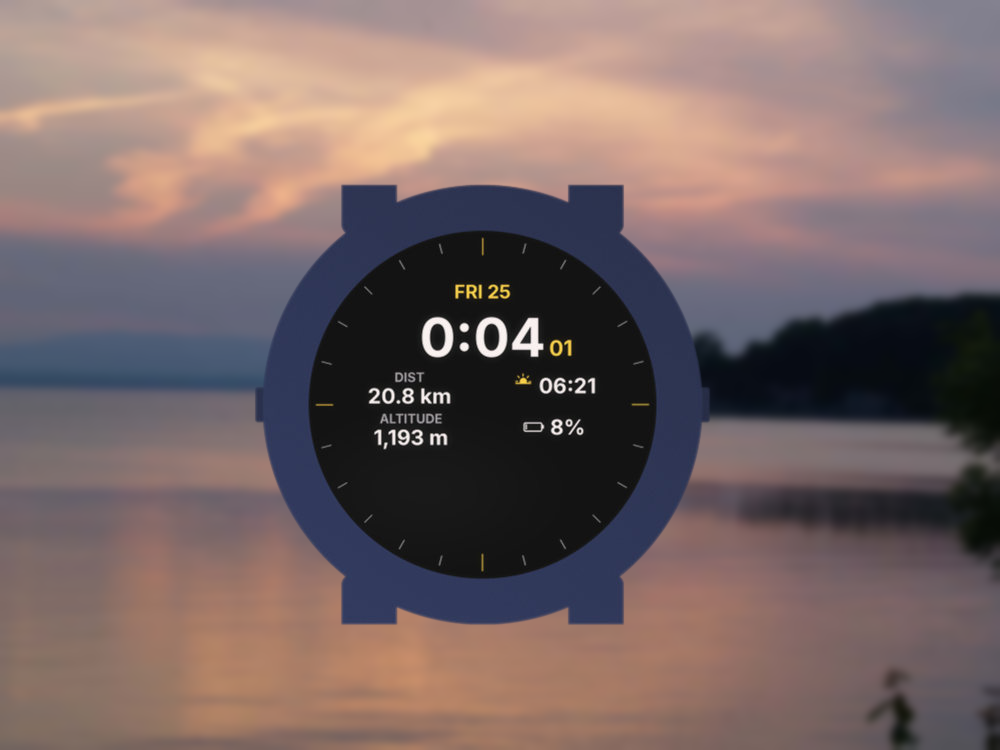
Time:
**0:04:01**
